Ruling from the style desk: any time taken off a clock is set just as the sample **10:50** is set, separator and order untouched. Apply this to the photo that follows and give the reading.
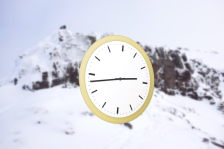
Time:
**2:43**
